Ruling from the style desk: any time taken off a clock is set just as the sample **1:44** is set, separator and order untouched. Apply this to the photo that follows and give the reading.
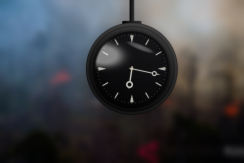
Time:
**6:17**
